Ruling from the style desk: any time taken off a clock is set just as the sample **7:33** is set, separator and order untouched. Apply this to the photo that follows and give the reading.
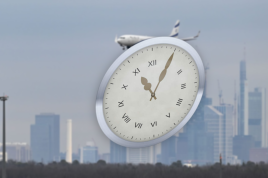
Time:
**11:05**
